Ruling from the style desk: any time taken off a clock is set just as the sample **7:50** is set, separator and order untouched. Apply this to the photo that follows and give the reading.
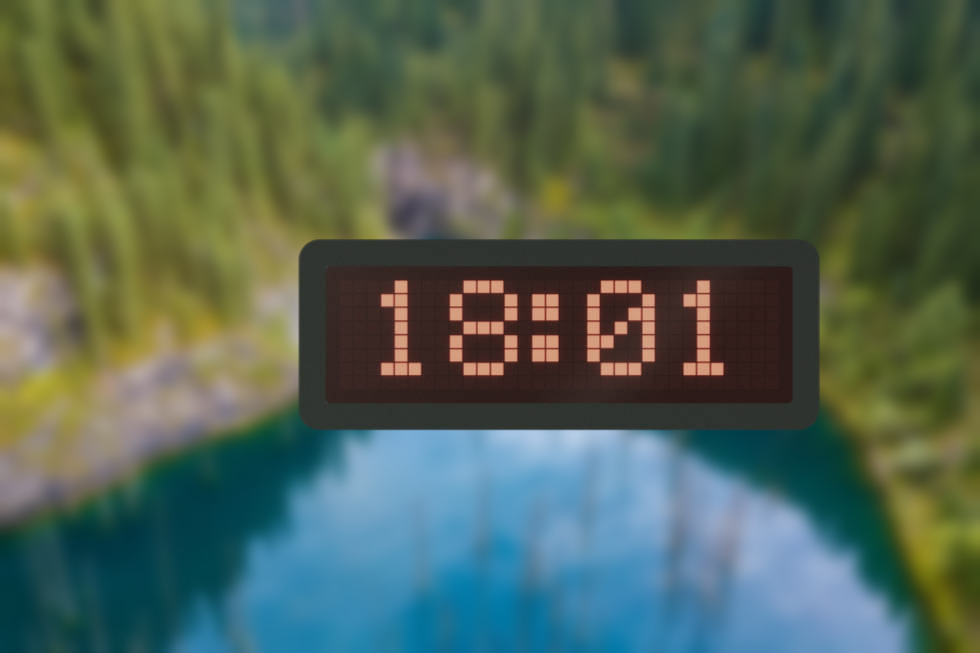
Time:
**18:01**
